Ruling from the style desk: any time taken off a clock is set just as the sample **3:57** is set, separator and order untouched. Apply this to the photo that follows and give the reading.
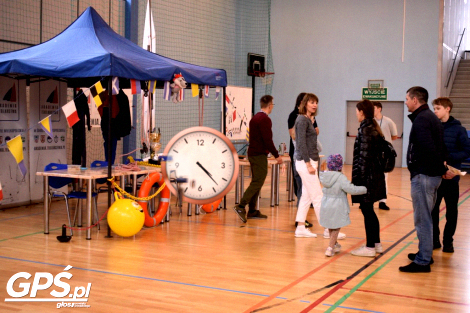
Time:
**4:23**
